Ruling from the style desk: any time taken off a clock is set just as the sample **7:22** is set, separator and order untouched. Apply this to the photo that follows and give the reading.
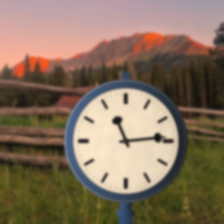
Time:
**11:14**
